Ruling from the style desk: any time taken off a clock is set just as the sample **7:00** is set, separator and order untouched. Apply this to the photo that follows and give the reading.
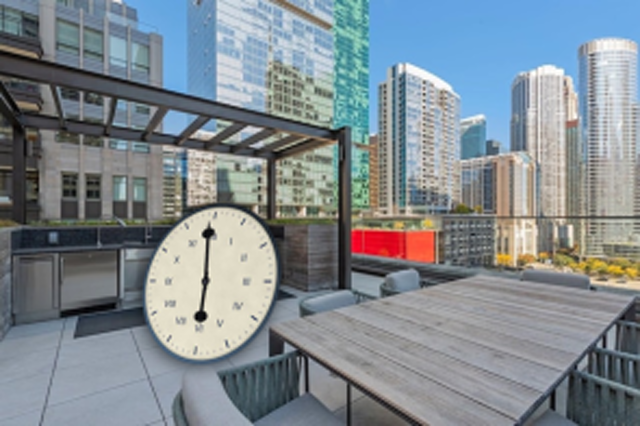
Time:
**5:59**
